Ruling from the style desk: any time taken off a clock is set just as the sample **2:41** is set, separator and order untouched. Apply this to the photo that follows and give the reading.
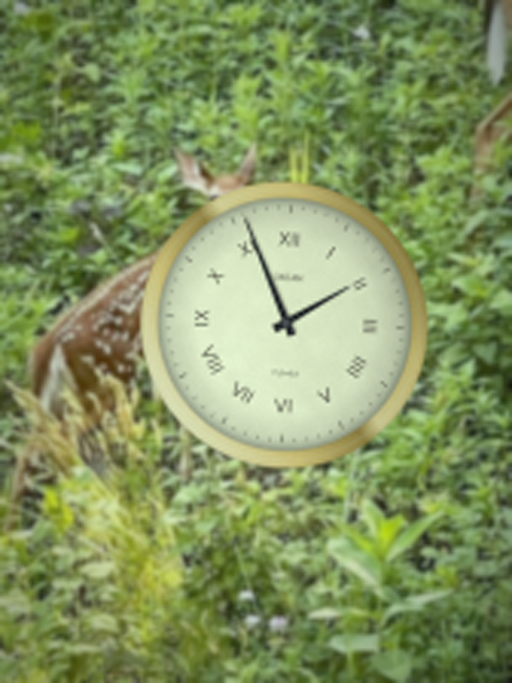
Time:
**1:56**
